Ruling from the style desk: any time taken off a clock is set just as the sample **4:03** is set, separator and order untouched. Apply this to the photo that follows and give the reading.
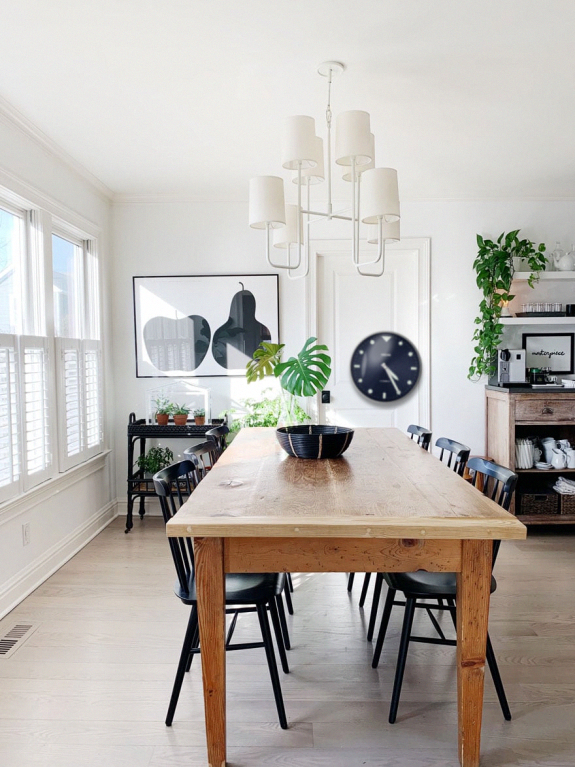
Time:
**4:25**
